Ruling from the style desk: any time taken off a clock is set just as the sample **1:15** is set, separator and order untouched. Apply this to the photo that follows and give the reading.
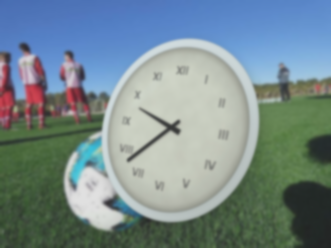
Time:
**9:38**
